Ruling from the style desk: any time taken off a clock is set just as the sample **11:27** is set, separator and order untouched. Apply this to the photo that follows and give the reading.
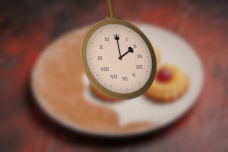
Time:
**2:00**
